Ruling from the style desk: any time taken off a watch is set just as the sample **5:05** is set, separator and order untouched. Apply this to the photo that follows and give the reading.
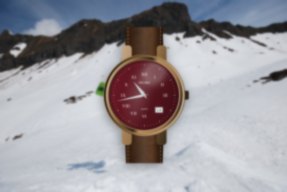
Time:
**10:43**
